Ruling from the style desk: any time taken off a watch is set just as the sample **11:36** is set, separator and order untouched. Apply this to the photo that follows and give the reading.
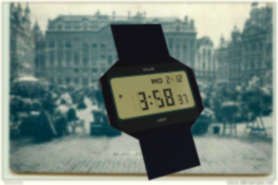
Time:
**3:58**
